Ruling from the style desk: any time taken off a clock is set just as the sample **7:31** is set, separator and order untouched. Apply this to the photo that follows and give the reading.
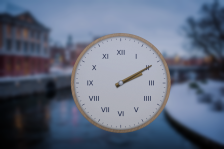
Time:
**2:10**
